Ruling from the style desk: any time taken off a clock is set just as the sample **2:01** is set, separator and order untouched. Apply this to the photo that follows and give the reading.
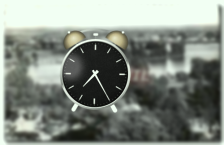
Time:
**7:25**
